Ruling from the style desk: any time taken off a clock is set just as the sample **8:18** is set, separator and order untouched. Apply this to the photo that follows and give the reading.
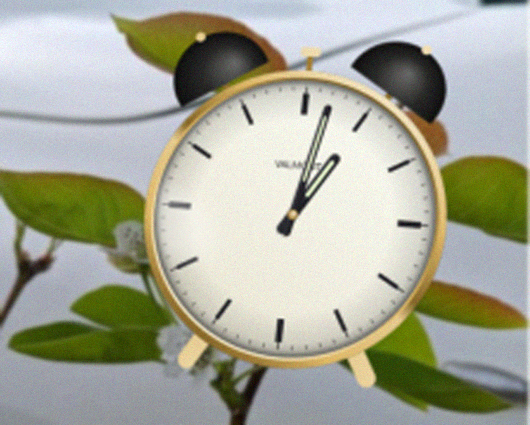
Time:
**1:02**
